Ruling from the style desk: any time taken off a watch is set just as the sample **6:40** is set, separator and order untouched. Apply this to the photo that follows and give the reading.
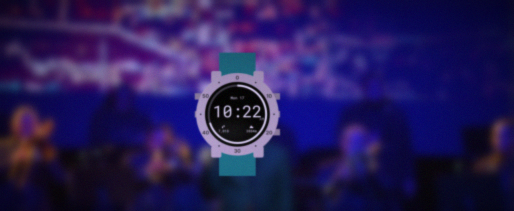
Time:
**10:22**
